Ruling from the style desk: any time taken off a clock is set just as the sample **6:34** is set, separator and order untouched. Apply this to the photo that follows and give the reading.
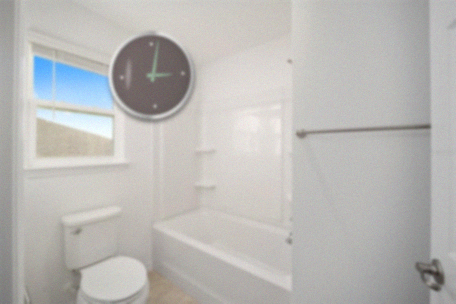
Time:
**3:02**
